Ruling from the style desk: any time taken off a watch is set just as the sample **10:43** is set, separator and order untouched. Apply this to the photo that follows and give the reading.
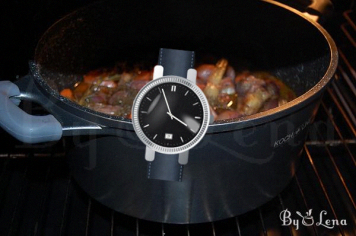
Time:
**3:56**
